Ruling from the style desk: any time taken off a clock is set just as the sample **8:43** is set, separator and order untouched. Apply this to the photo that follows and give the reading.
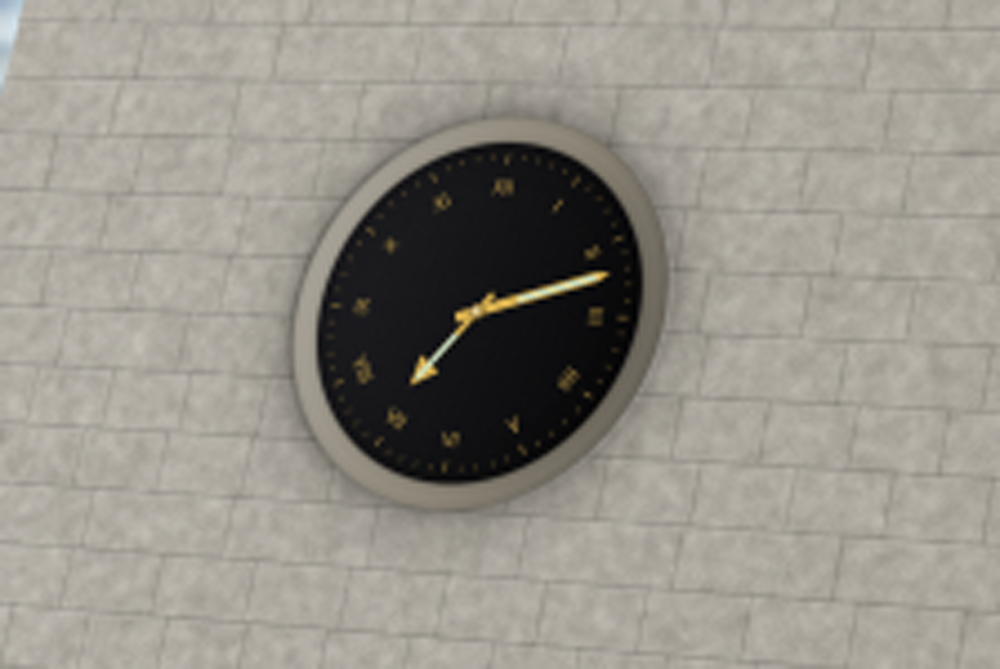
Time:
**7:12**
